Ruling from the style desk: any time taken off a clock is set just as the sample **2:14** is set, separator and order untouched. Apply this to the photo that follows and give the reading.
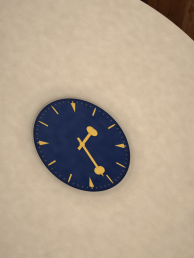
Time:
**1:26**
